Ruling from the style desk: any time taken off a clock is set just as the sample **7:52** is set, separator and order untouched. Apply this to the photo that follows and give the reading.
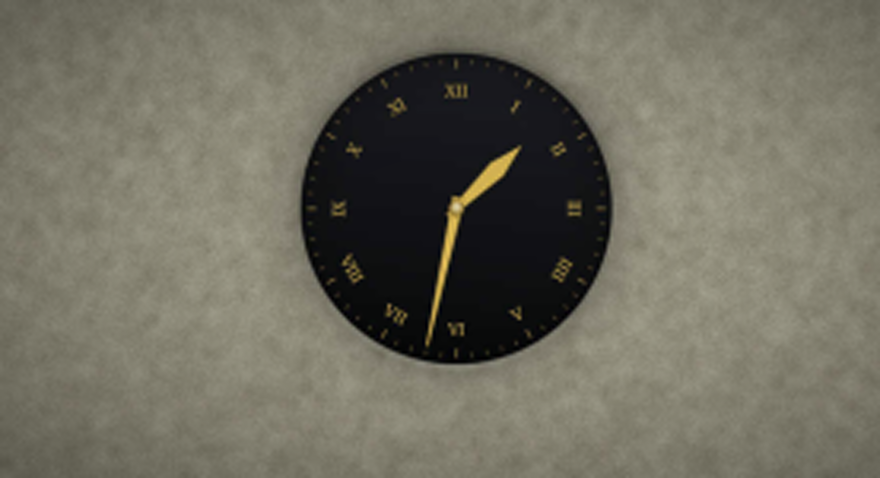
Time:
**1:32**
